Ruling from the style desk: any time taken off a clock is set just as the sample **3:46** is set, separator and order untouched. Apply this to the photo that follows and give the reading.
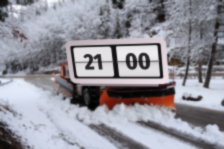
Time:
**21:00**
